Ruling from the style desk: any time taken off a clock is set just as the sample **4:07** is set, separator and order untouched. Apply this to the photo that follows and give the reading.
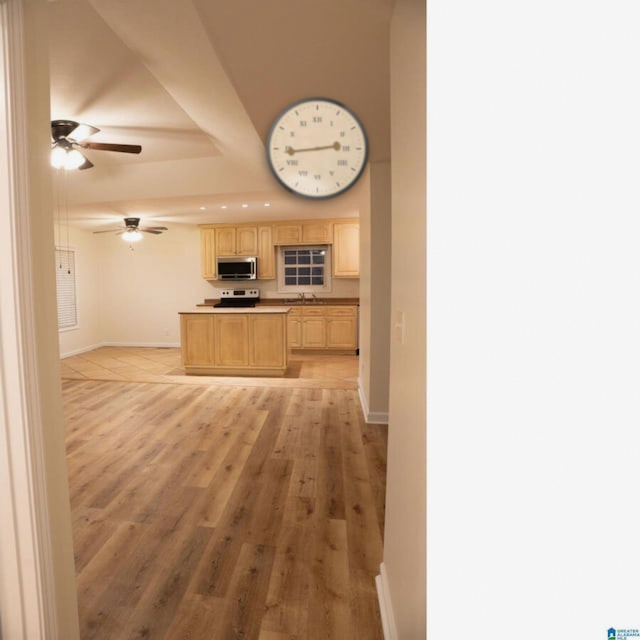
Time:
**2:44**
